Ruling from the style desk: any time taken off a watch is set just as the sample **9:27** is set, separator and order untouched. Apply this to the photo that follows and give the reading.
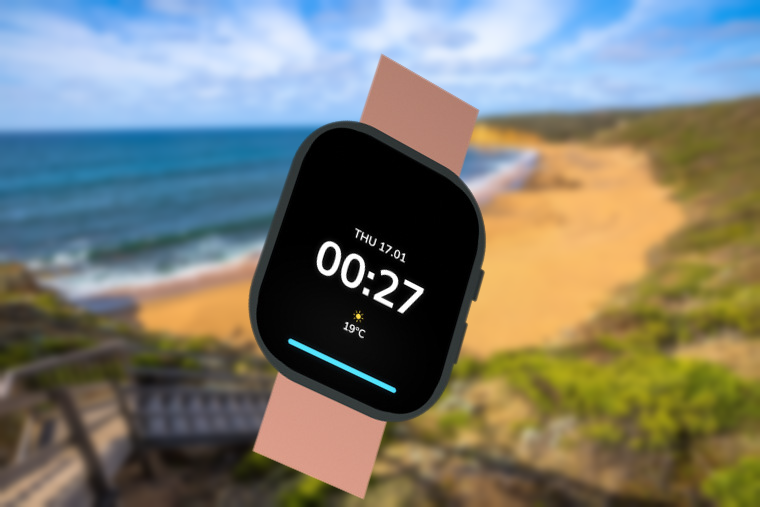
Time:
**0:27**
